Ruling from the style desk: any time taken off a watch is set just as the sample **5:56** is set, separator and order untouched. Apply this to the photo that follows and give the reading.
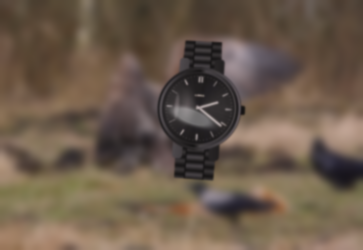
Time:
**2:21**
